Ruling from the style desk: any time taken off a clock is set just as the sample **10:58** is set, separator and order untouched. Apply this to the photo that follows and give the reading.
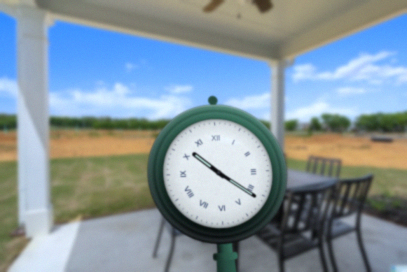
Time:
**10:21**
